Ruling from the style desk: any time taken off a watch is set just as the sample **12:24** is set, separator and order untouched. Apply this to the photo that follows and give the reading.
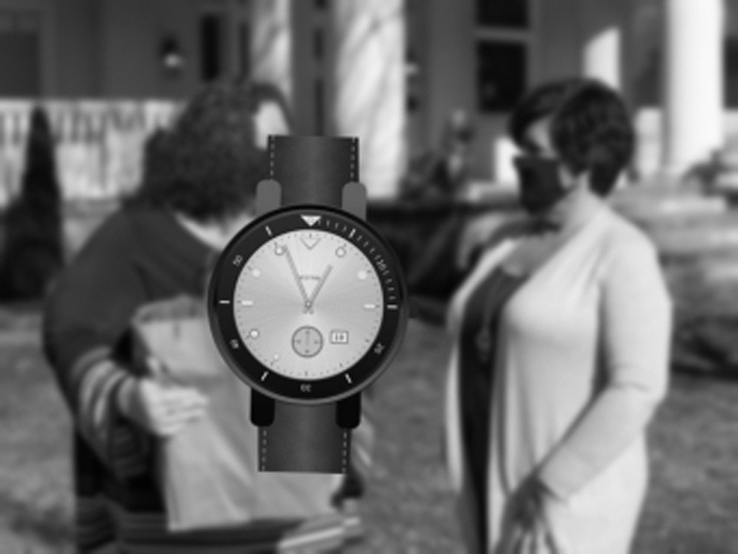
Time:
**12:56**
